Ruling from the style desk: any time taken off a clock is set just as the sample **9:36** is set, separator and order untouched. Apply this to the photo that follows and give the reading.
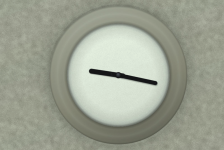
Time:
**9:17**
